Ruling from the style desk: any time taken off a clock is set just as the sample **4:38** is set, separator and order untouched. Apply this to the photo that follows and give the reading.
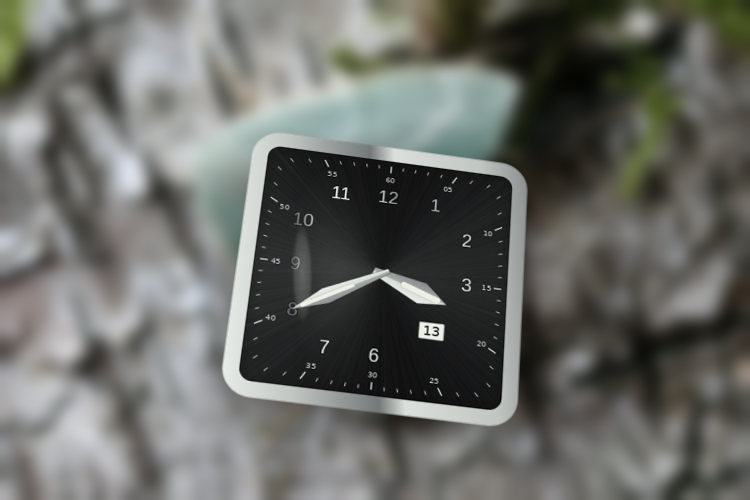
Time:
**3:40**
